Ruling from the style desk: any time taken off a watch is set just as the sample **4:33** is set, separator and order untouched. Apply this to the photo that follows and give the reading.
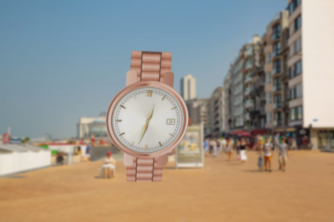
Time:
**12:33**
